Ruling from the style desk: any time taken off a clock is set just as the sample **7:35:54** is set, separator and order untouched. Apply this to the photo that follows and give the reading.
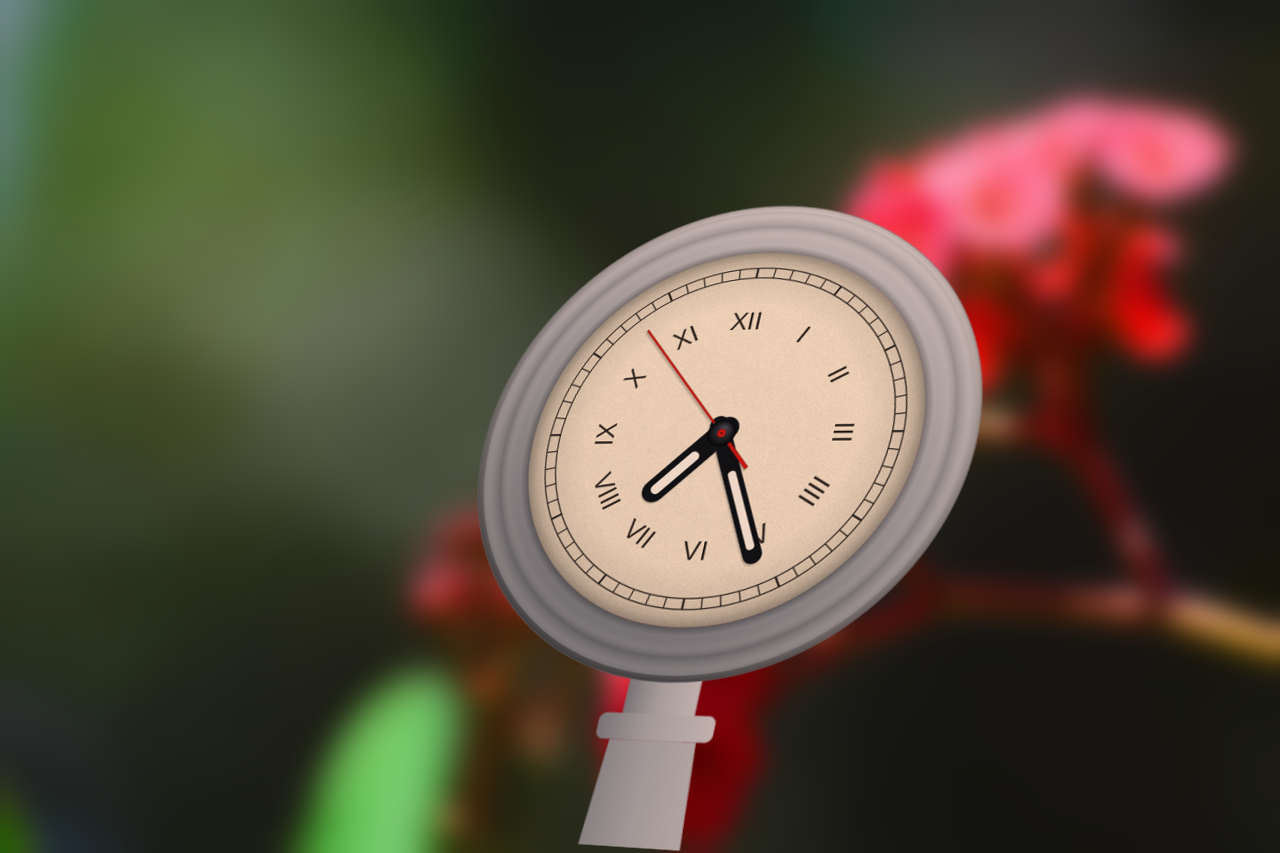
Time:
**7:25:53**
